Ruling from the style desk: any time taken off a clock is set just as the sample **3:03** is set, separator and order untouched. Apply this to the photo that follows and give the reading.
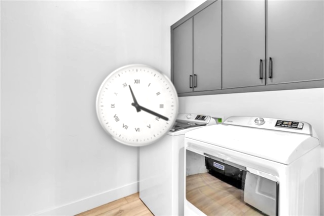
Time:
**11:19**
